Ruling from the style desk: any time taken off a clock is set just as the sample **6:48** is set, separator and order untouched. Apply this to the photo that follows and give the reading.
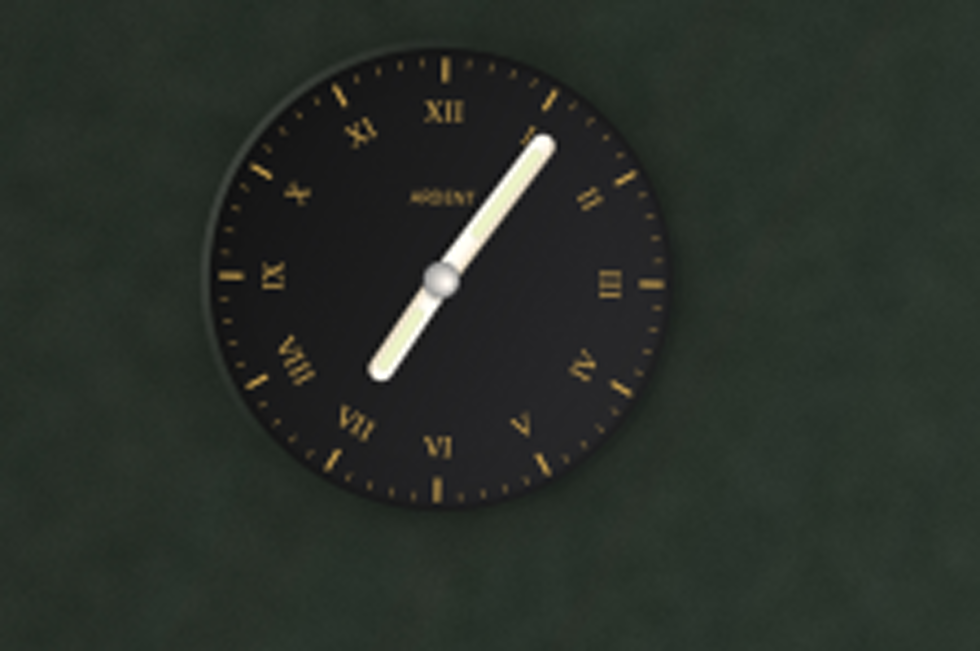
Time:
**7:06**
